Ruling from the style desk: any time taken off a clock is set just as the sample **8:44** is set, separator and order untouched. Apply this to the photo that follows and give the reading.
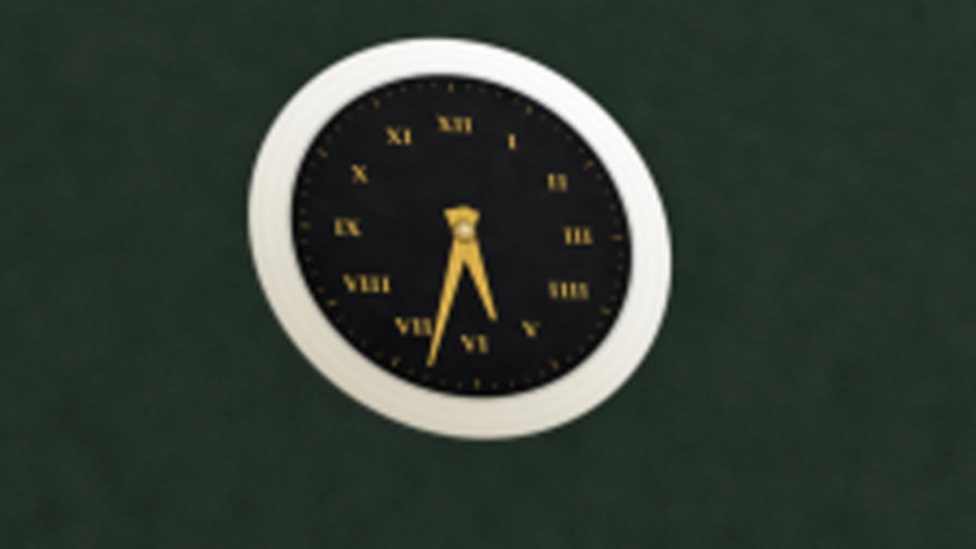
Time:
**5:33**
